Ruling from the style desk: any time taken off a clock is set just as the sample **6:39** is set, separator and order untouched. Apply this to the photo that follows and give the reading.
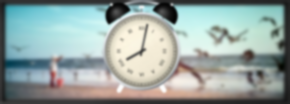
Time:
**8:02**
